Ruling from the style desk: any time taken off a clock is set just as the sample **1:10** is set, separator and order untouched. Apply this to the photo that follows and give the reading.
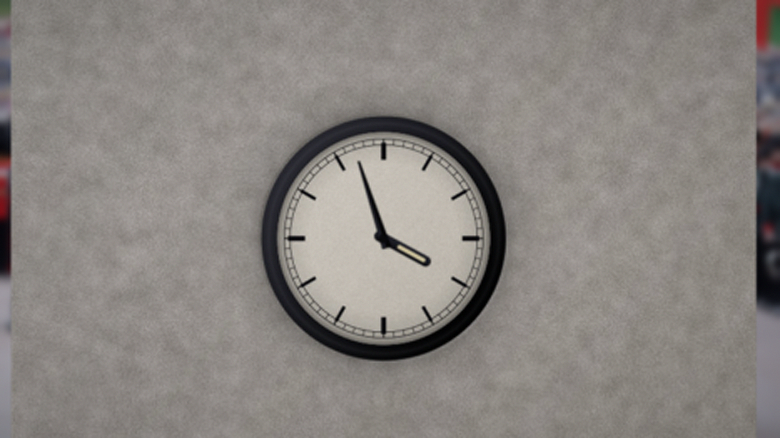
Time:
**3:57**
